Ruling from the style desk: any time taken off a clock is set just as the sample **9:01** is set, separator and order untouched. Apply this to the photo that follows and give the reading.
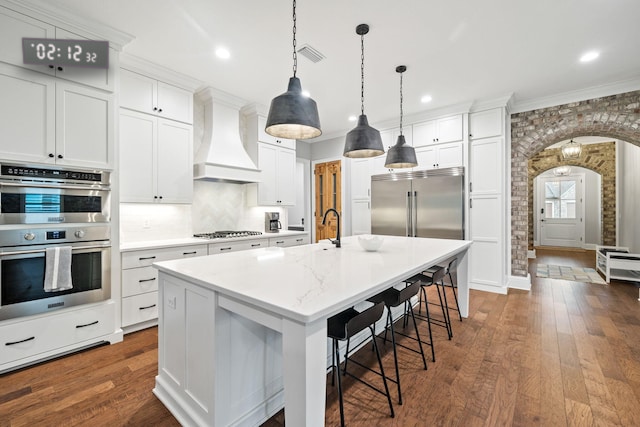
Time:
**2:12**
